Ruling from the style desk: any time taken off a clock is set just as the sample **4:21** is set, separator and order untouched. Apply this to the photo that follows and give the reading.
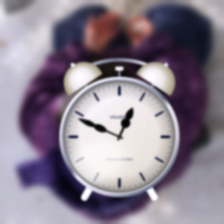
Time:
**12:49**
